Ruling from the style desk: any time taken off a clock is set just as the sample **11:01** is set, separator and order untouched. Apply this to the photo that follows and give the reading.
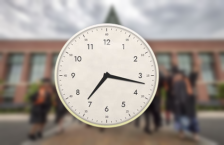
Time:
**7:17**
